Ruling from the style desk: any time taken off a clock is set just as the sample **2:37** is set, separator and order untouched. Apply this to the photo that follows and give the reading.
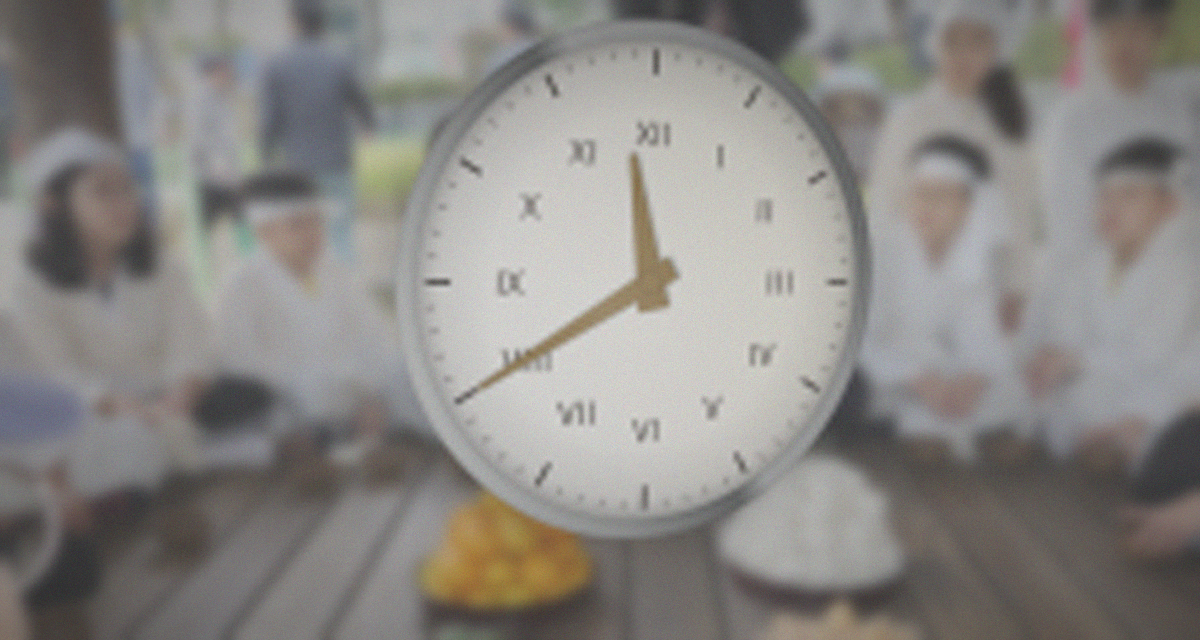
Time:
**11:40**
